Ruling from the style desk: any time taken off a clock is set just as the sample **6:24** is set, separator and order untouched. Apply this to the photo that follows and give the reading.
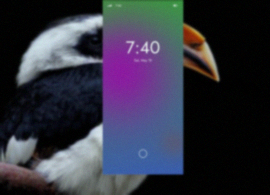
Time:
**7:40**
